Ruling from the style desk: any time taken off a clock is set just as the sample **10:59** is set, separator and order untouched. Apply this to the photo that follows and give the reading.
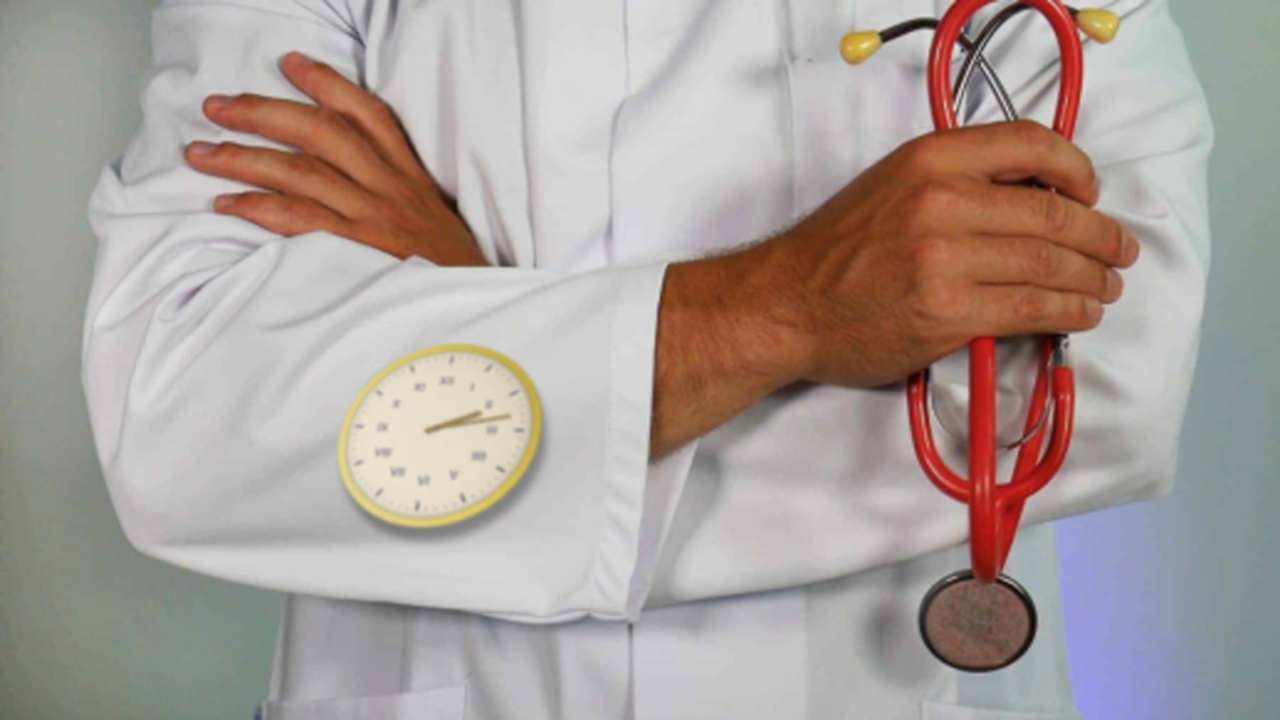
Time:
**2:13**
